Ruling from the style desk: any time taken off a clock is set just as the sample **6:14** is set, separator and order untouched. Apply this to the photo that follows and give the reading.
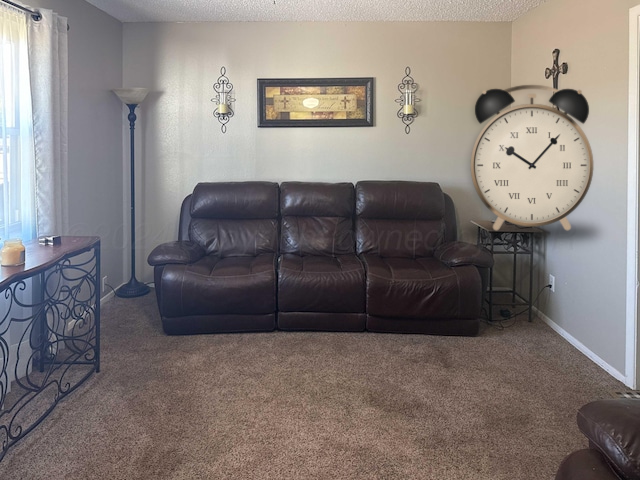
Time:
**10:07**
